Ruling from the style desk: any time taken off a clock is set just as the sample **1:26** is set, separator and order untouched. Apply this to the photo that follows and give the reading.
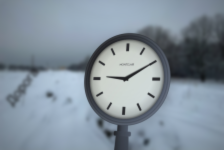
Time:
**9:10**
